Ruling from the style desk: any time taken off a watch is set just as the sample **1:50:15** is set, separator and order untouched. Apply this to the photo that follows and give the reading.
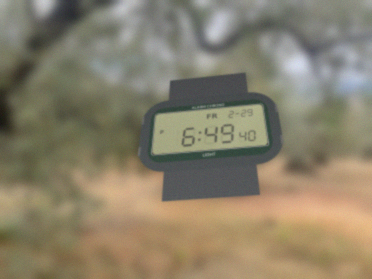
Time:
**6:49:40**
